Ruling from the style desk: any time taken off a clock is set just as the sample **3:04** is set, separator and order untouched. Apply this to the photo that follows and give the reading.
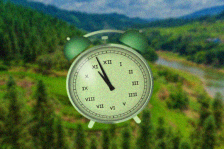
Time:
**10:57**
